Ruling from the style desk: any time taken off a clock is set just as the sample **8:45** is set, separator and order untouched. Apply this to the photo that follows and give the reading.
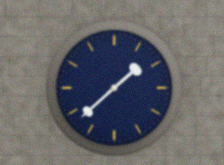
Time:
**1:38**
